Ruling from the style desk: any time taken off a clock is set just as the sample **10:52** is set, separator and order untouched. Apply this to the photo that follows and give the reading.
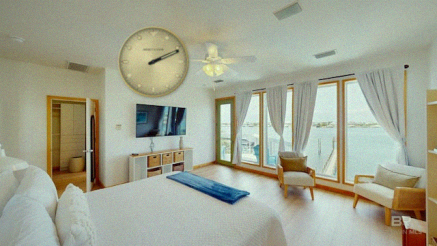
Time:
**2:11**
